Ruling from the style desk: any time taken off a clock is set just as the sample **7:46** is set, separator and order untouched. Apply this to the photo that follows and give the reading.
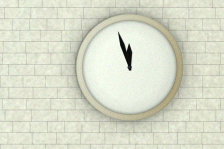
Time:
**11:57**
